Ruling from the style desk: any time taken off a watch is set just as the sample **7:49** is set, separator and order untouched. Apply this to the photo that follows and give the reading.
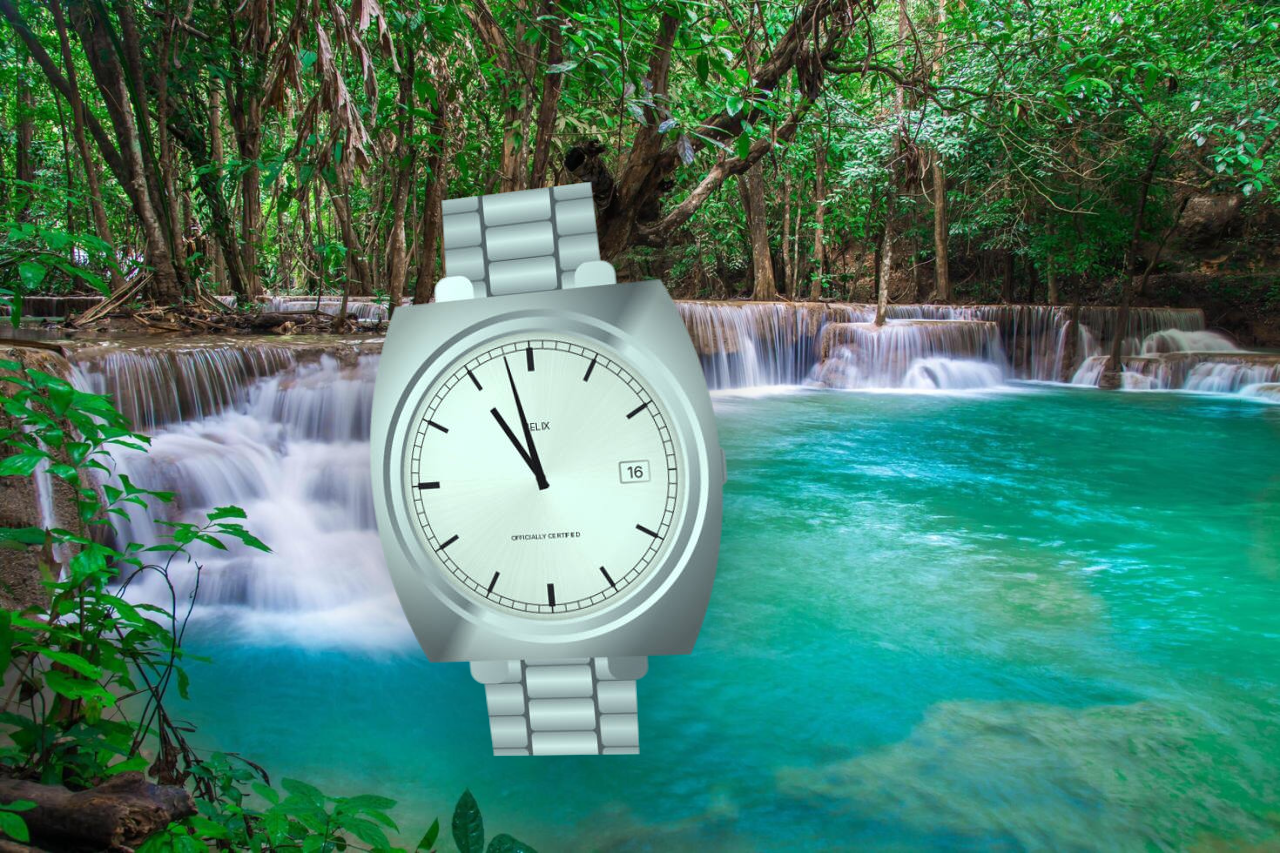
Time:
**10:58**
